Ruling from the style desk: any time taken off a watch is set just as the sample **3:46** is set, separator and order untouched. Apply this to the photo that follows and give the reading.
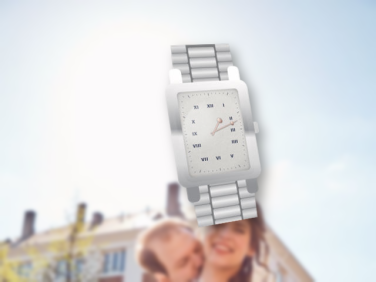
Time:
**1:12**
